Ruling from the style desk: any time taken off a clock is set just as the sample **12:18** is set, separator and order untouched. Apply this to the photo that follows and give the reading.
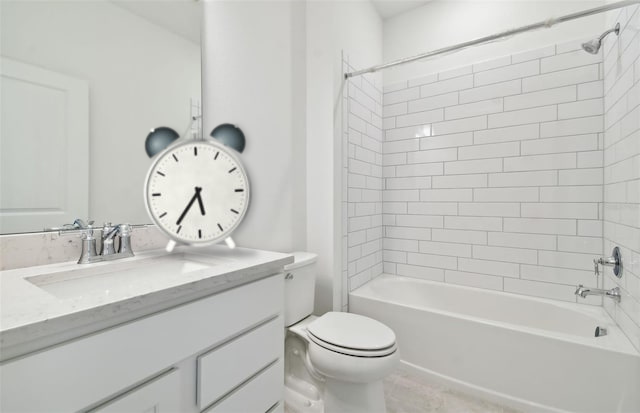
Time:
**5:36**
